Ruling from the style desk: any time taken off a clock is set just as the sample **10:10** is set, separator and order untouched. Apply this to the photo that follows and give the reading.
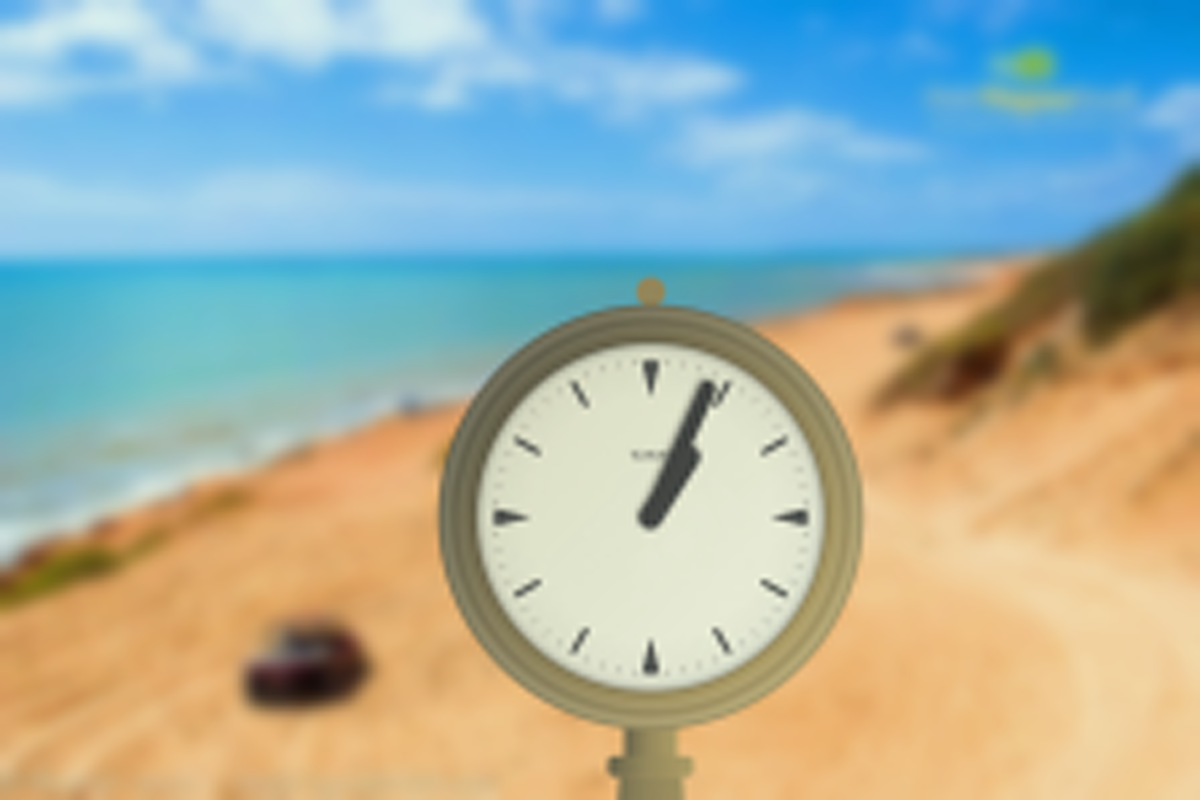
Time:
**1:04**
